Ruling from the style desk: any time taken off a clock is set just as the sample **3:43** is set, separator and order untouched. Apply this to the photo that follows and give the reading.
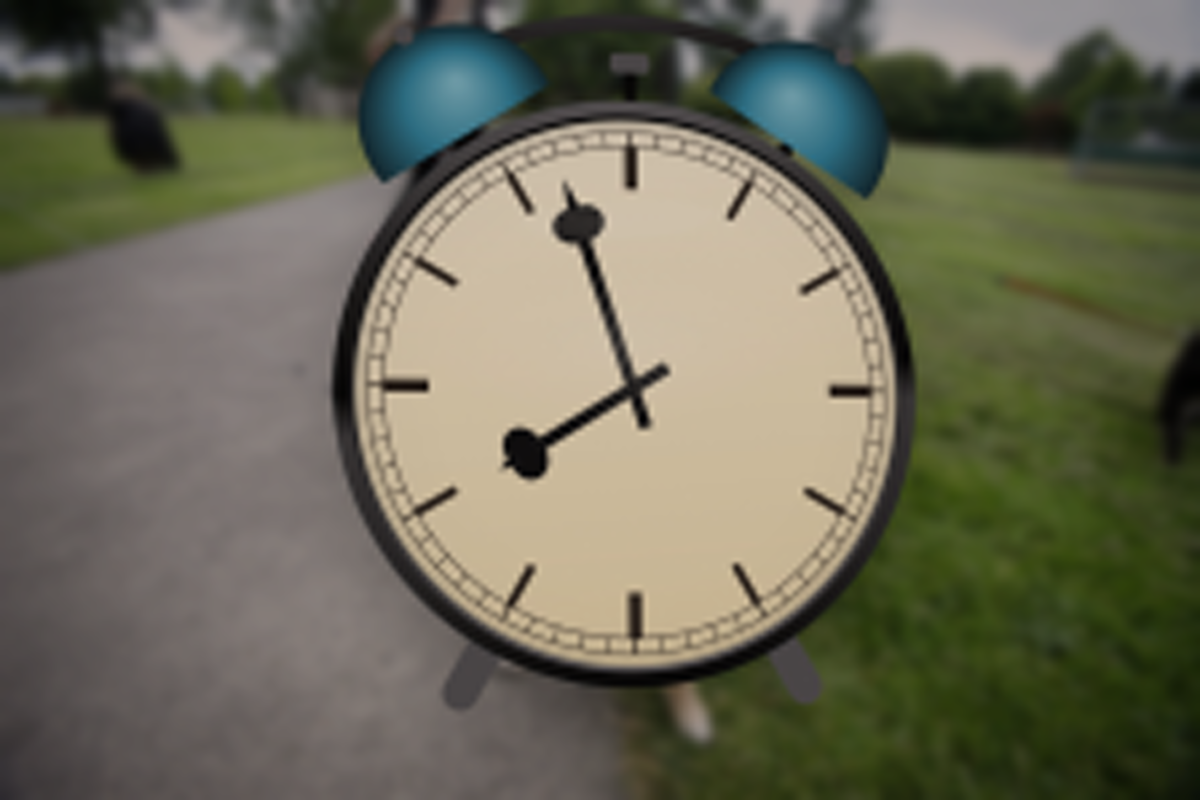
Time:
**7:57**
